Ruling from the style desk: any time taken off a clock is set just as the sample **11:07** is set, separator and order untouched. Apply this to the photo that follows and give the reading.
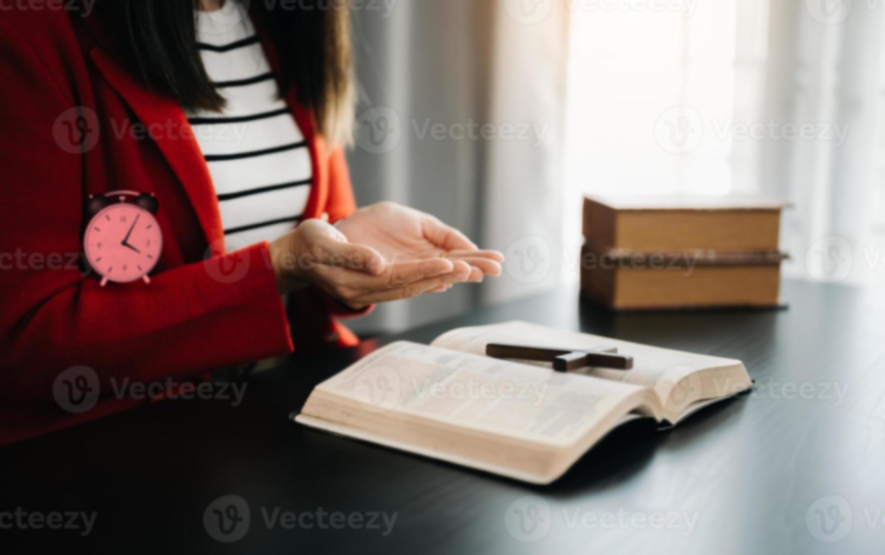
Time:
**4:05**
